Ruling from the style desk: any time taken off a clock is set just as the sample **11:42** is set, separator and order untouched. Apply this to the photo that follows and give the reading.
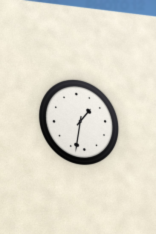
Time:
**1:33**
